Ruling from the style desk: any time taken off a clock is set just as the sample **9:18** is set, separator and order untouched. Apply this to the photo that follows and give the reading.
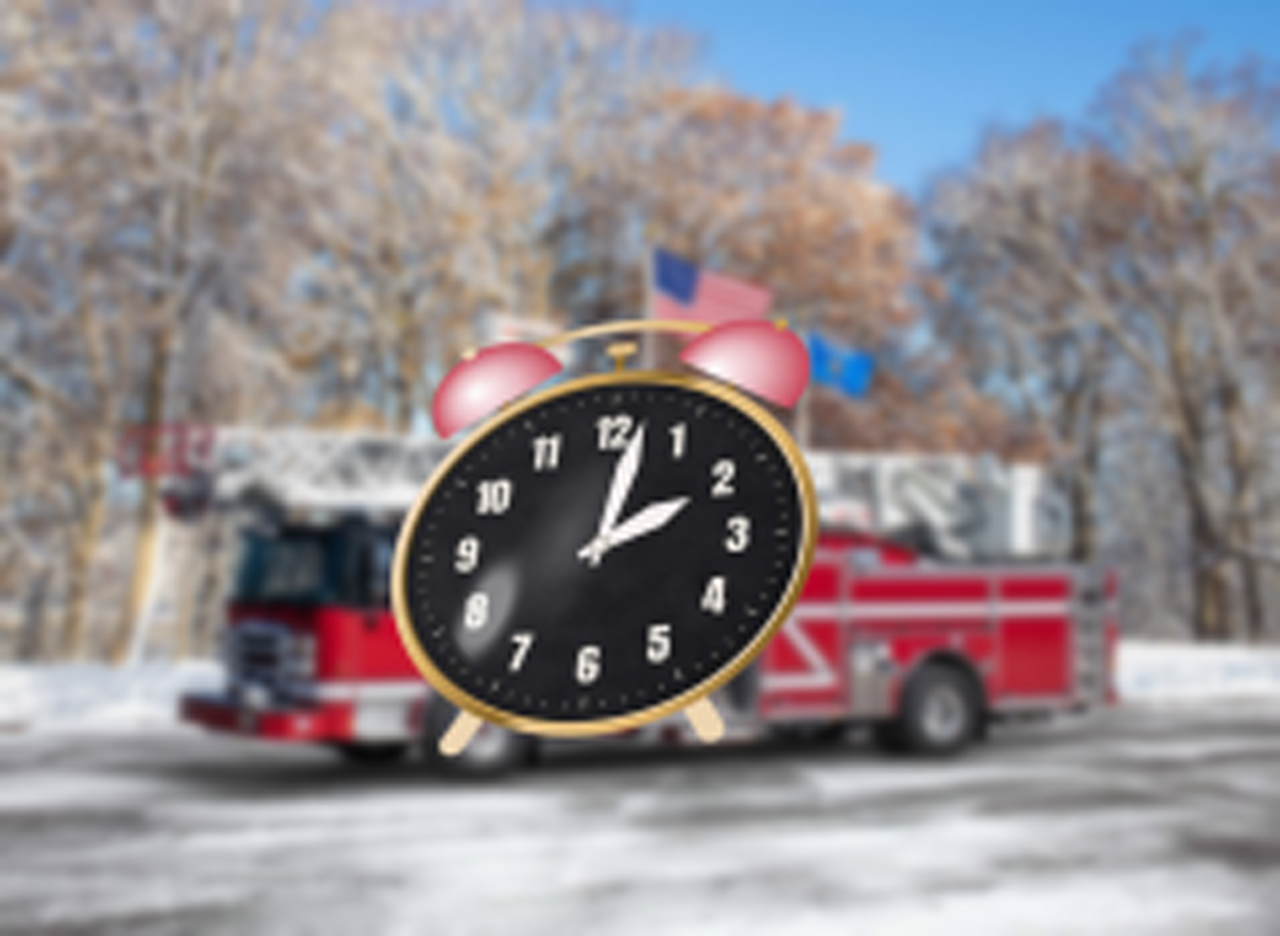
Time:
**2:02**
